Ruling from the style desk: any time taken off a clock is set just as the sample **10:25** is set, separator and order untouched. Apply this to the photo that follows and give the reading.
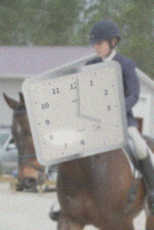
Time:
**4:01**
